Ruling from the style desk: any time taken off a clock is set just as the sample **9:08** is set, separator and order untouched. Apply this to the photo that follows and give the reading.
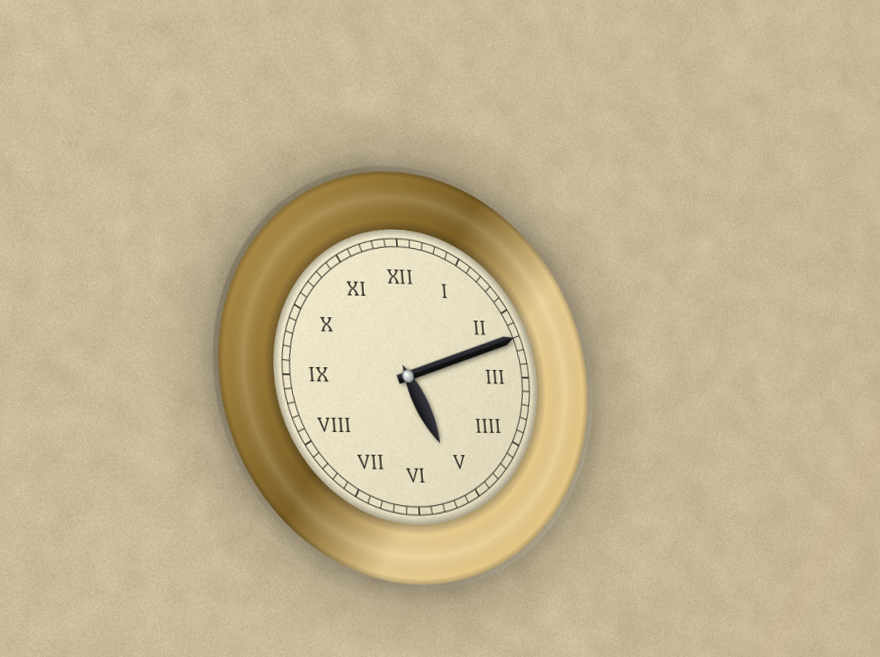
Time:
**5:12**
